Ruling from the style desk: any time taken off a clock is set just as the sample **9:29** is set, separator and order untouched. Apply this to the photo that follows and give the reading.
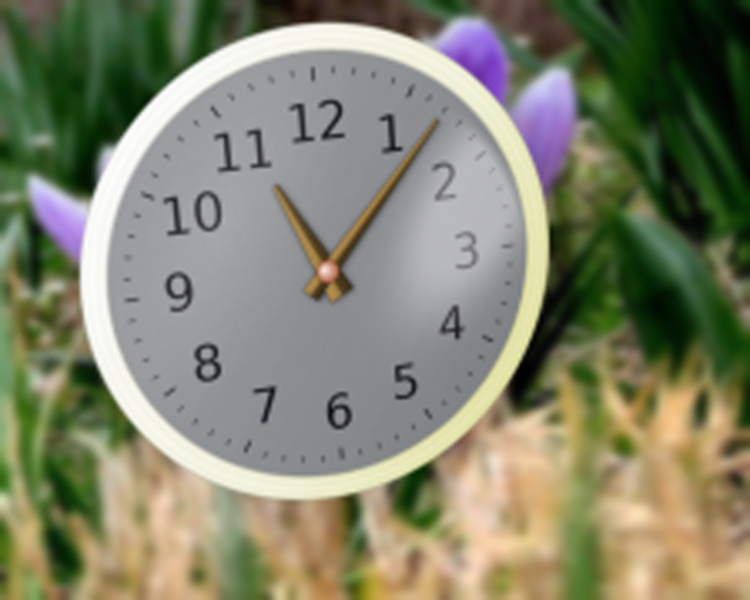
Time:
**11:07**
